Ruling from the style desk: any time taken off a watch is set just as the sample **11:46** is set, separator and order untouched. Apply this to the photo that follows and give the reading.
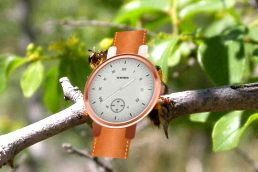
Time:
**1:38**
